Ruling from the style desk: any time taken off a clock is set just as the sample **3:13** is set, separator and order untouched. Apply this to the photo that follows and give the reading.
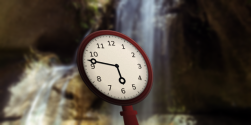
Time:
**5:47**
